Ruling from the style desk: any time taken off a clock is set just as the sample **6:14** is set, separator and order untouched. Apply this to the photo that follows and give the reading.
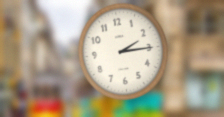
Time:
**2:15**
